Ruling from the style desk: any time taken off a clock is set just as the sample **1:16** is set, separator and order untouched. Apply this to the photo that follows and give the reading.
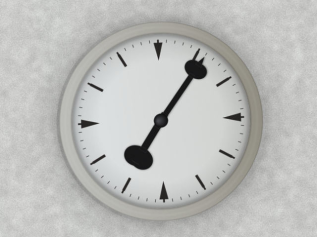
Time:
**7:06**
